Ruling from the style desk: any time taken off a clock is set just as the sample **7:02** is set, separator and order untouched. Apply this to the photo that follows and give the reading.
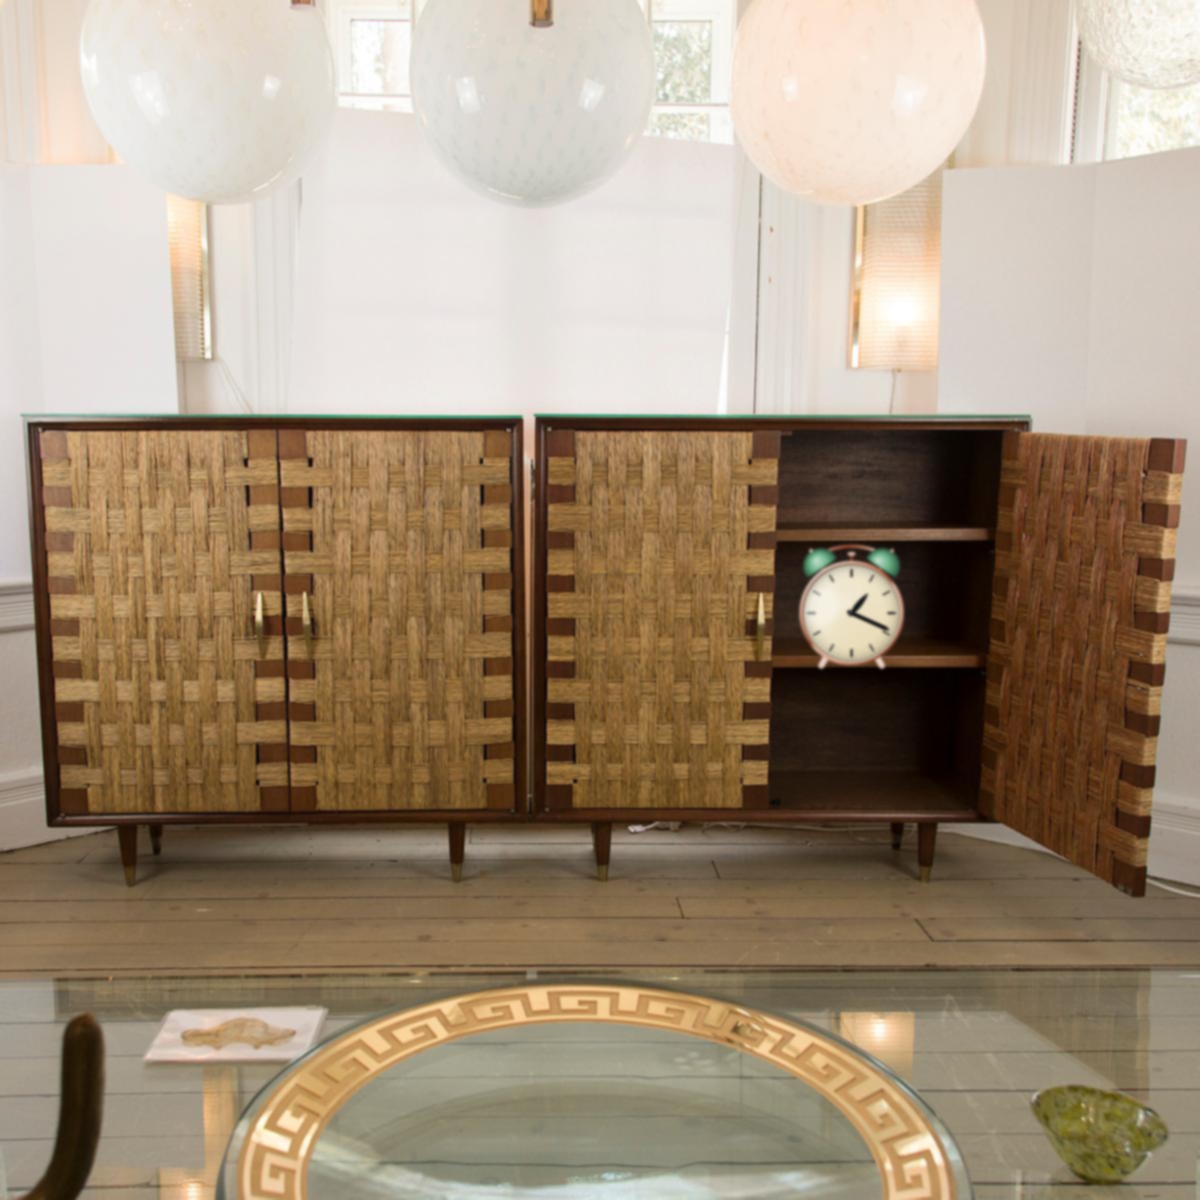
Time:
**1:19**
